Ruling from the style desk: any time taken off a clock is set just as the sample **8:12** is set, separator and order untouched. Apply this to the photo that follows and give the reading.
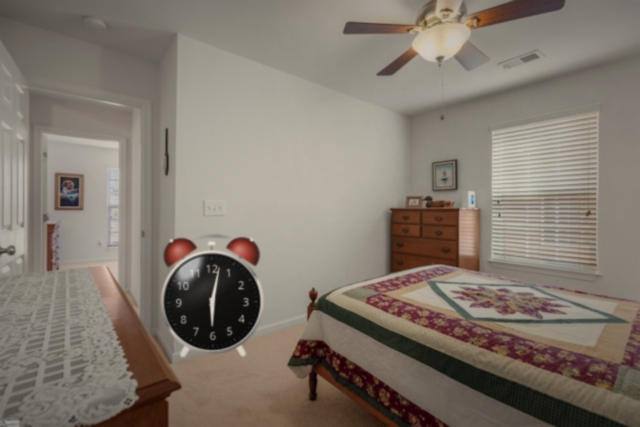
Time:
**6:02**
